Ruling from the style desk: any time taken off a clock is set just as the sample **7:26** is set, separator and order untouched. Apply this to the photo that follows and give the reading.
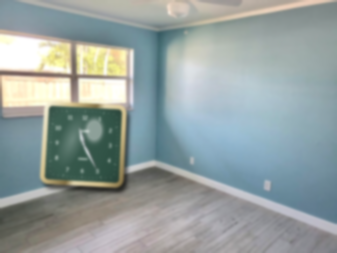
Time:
**11:25**
